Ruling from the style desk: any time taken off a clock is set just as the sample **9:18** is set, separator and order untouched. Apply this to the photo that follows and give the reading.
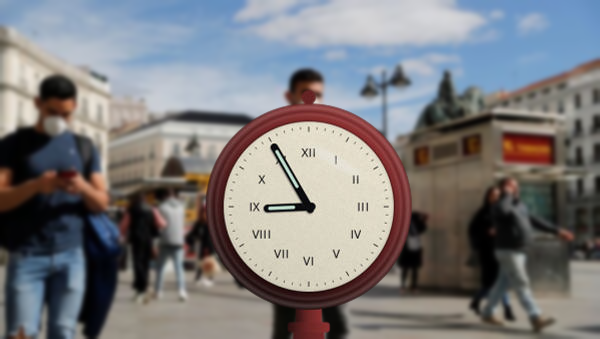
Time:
**8:55**
